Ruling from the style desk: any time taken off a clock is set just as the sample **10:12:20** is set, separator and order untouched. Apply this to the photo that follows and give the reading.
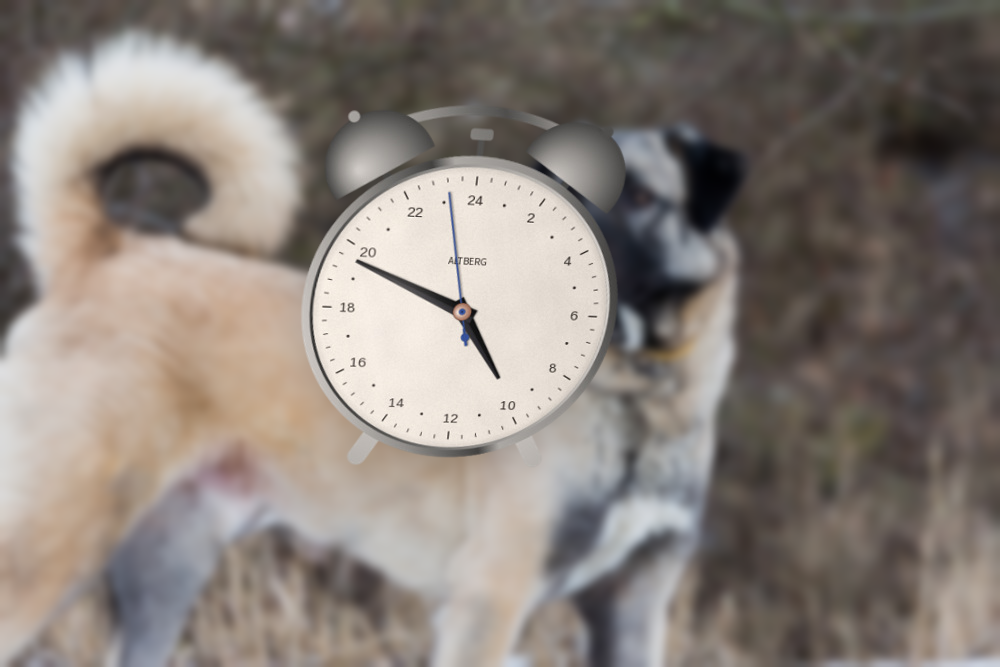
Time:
**9:48:58**
